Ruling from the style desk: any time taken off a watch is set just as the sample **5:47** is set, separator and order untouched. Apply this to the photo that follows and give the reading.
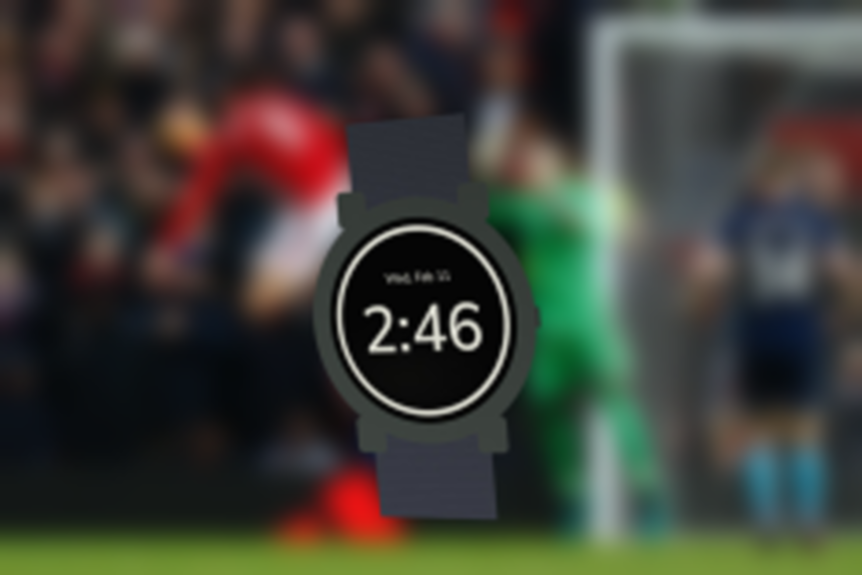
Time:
**2:46**
